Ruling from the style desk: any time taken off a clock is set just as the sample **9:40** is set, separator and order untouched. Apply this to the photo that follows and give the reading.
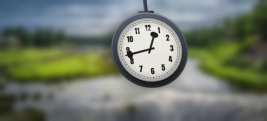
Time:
**12:43**
